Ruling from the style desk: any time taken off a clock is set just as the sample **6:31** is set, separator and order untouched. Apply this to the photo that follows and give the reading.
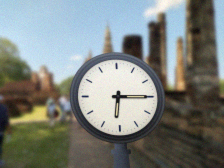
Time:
**6:15**
